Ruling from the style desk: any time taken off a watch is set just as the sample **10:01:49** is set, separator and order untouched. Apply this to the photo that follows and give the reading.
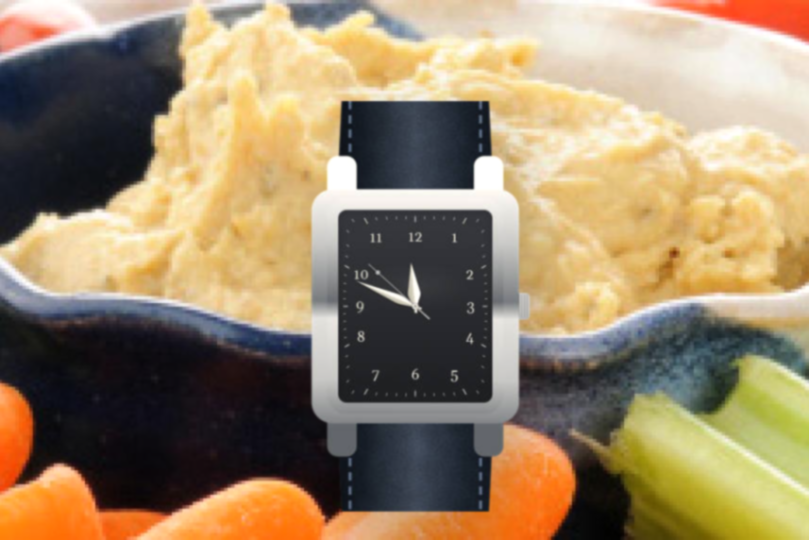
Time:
**11:48:52**
